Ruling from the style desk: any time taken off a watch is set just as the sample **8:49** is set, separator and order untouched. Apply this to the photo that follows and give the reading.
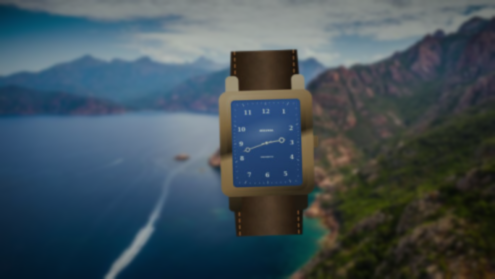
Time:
**2:42**
